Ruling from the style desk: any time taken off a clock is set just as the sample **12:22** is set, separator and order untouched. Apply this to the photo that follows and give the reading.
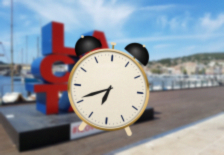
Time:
**6:41**
